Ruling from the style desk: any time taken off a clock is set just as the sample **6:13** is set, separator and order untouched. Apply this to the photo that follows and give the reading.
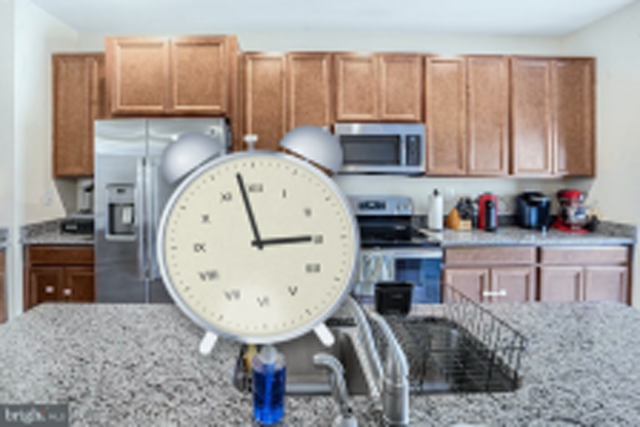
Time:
**2:58**
